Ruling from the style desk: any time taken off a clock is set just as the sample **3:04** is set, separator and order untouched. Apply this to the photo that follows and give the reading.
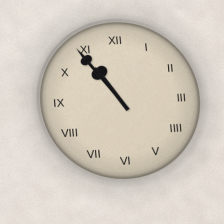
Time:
**10:54**
